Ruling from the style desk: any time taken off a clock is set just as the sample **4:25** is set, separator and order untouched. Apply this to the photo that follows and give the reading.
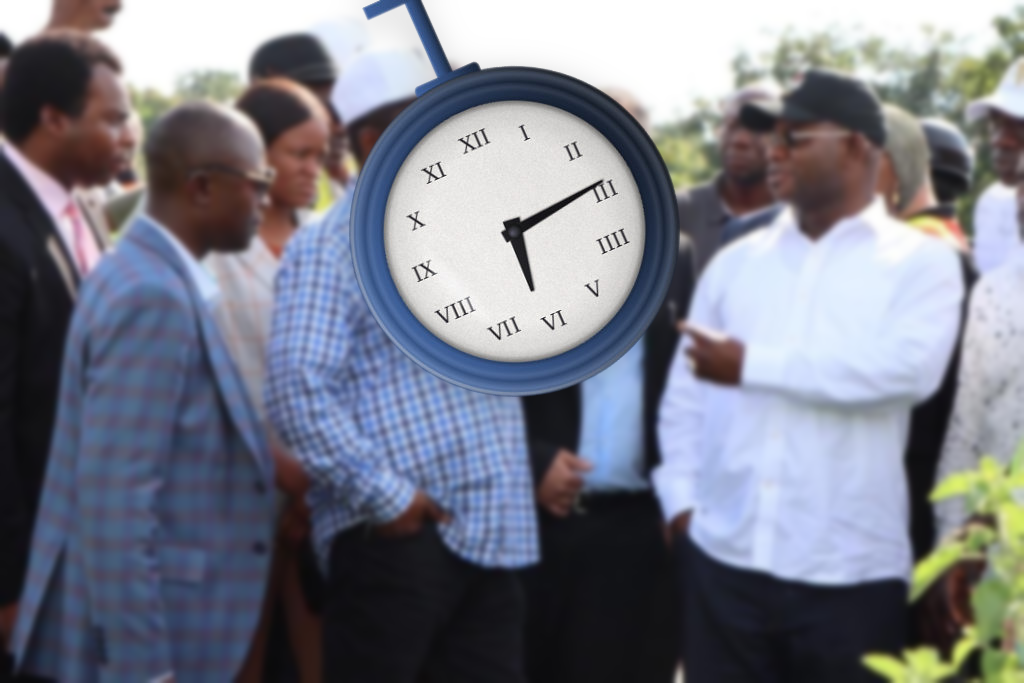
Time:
**6:14**
